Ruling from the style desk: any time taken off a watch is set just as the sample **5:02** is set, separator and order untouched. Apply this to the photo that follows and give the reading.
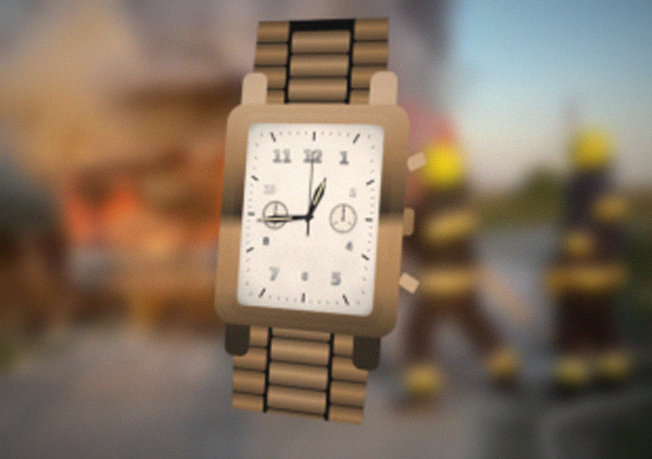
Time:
**12:44**
